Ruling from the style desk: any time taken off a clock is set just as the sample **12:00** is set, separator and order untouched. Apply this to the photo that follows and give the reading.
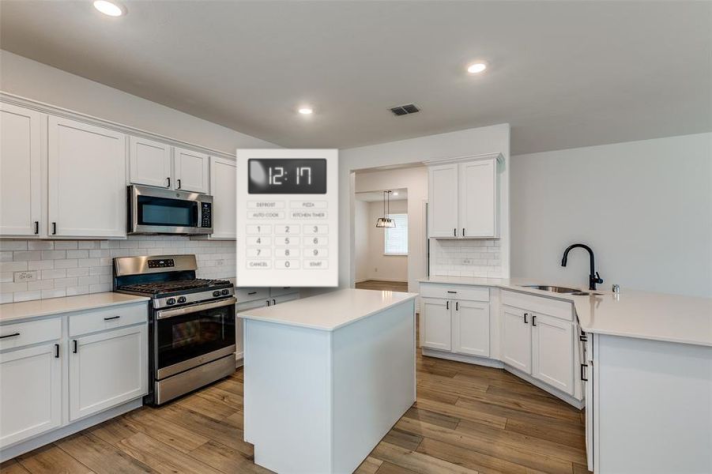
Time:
**12:17**
